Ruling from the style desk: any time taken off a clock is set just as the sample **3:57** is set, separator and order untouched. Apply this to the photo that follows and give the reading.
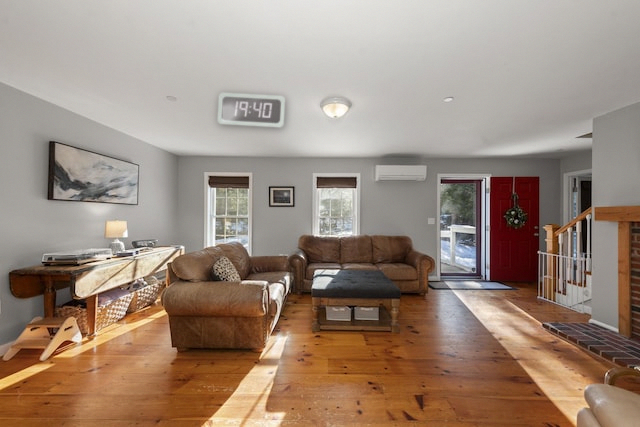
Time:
**19:40**
